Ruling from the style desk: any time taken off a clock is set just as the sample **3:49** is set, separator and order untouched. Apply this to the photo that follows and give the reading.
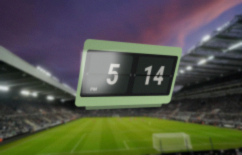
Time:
**5:14**
